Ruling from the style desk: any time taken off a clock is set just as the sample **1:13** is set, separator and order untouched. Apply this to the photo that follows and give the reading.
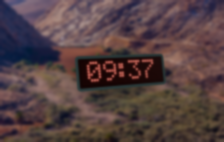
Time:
**9:37**
